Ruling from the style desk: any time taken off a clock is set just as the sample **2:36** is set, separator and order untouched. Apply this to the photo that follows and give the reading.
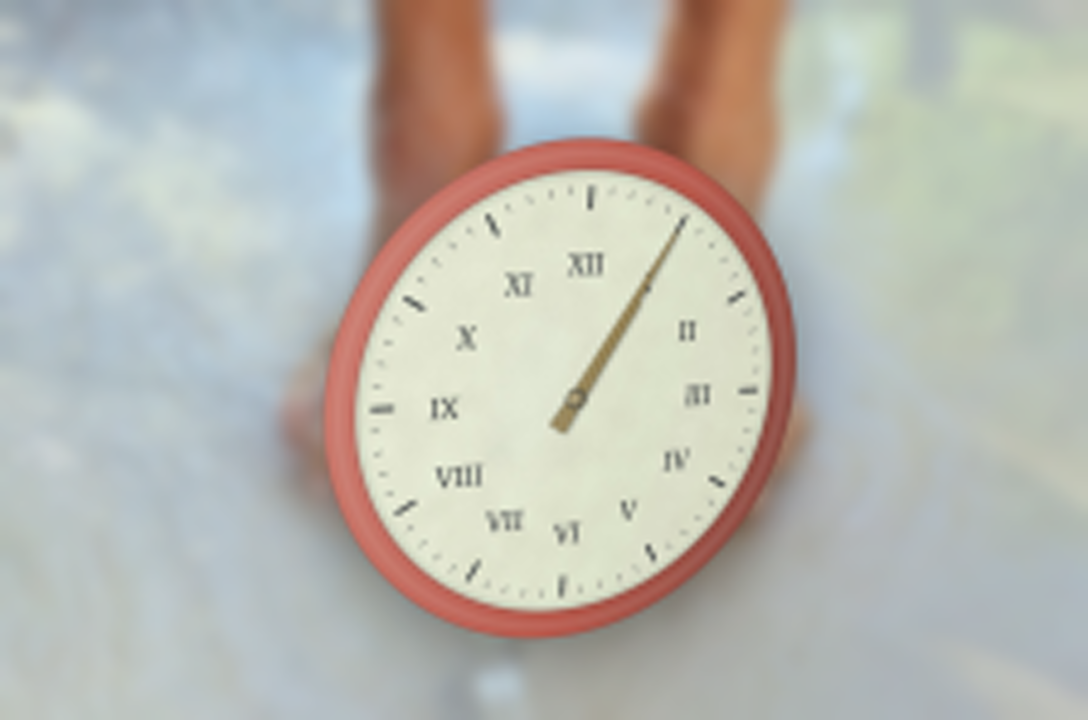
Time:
**1:05**
